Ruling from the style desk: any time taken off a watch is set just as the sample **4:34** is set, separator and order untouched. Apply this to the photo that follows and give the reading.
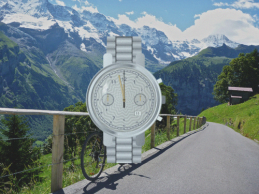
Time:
**11:58**
